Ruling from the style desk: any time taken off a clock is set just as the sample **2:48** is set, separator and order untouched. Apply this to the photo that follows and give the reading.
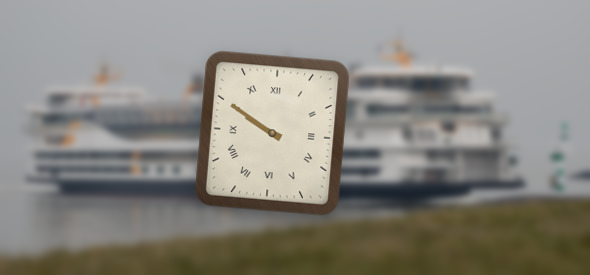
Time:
**9:50**
